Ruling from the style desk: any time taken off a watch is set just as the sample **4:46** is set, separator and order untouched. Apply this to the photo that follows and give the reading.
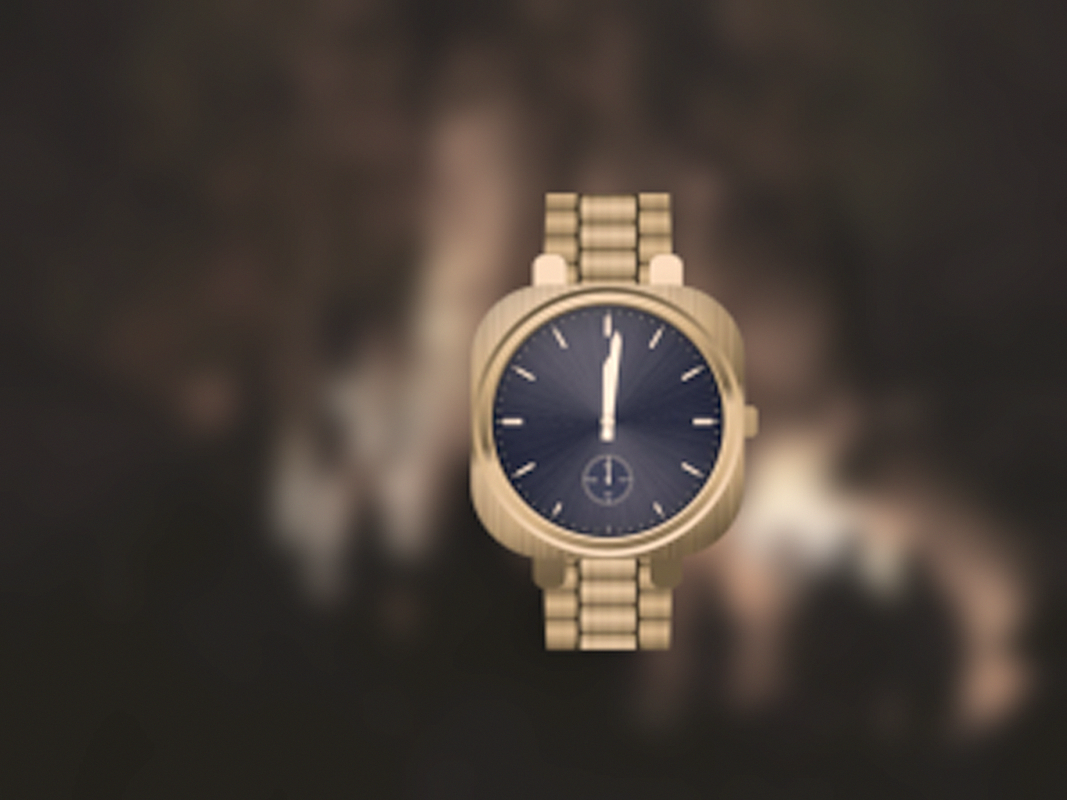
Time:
**12:01**
